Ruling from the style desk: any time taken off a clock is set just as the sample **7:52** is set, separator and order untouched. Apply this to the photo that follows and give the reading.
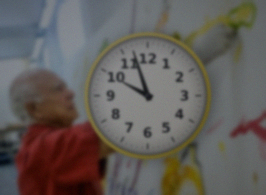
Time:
**9:57**
